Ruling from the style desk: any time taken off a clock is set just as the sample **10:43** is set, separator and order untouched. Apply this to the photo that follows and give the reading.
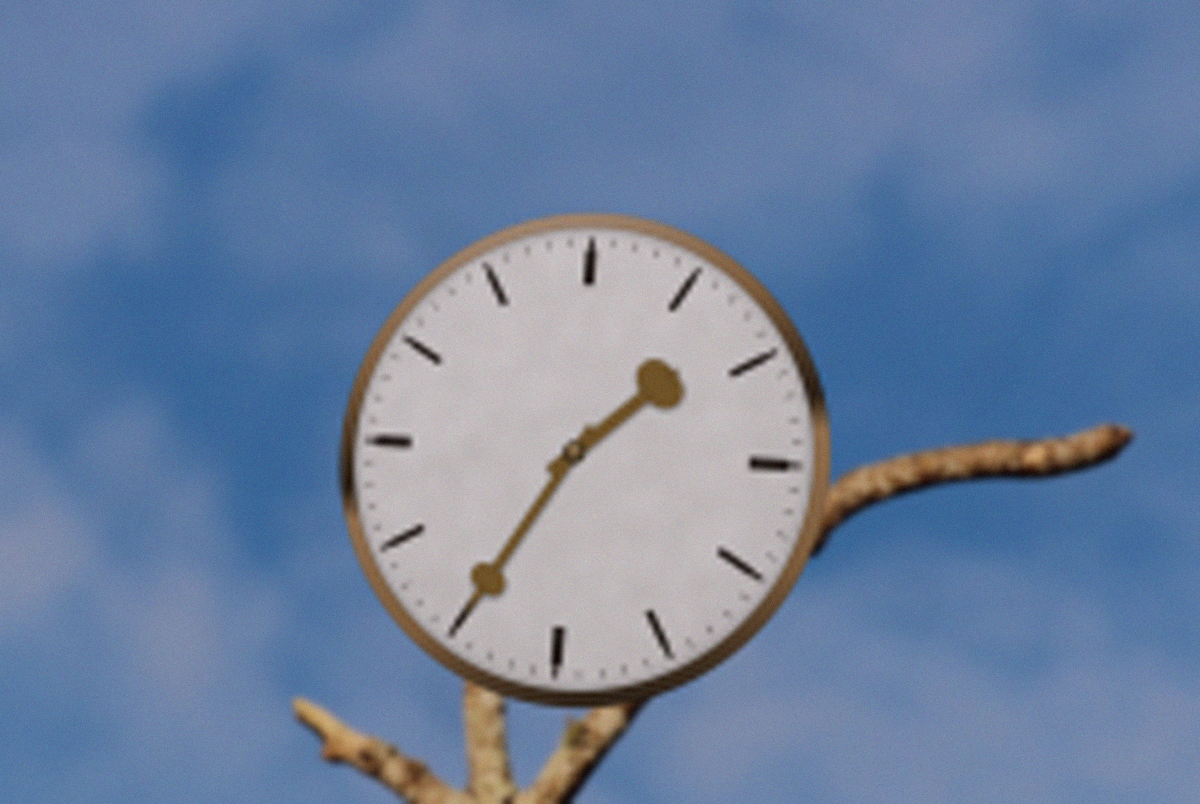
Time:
**1:35**
